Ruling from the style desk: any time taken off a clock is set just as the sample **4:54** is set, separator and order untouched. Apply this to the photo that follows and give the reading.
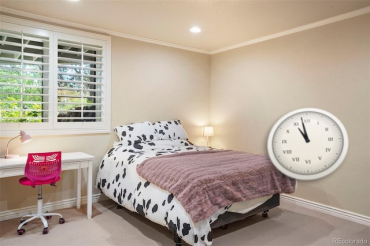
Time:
**10:58**
